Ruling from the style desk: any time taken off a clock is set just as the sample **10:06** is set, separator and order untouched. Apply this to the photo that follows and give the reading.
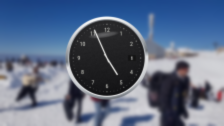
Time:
**4:56**
